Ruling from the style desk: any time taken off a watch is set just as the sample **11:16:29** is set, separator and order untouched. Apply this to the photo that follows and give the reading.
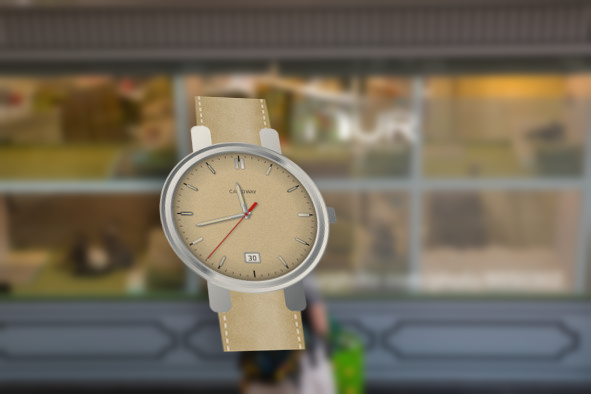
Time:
**11:42:37**
